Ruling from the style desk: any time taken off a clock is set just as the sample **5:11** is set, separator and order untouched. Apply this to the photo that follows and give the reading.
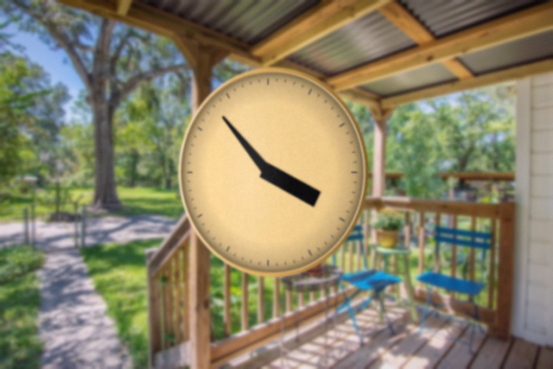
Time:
**3:53**
